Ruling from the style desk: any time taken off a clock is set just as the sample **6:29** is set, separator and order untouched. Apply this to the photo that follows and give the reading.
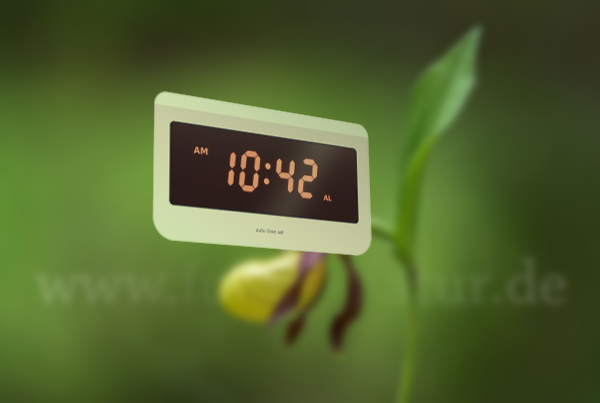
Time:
**10:42**
